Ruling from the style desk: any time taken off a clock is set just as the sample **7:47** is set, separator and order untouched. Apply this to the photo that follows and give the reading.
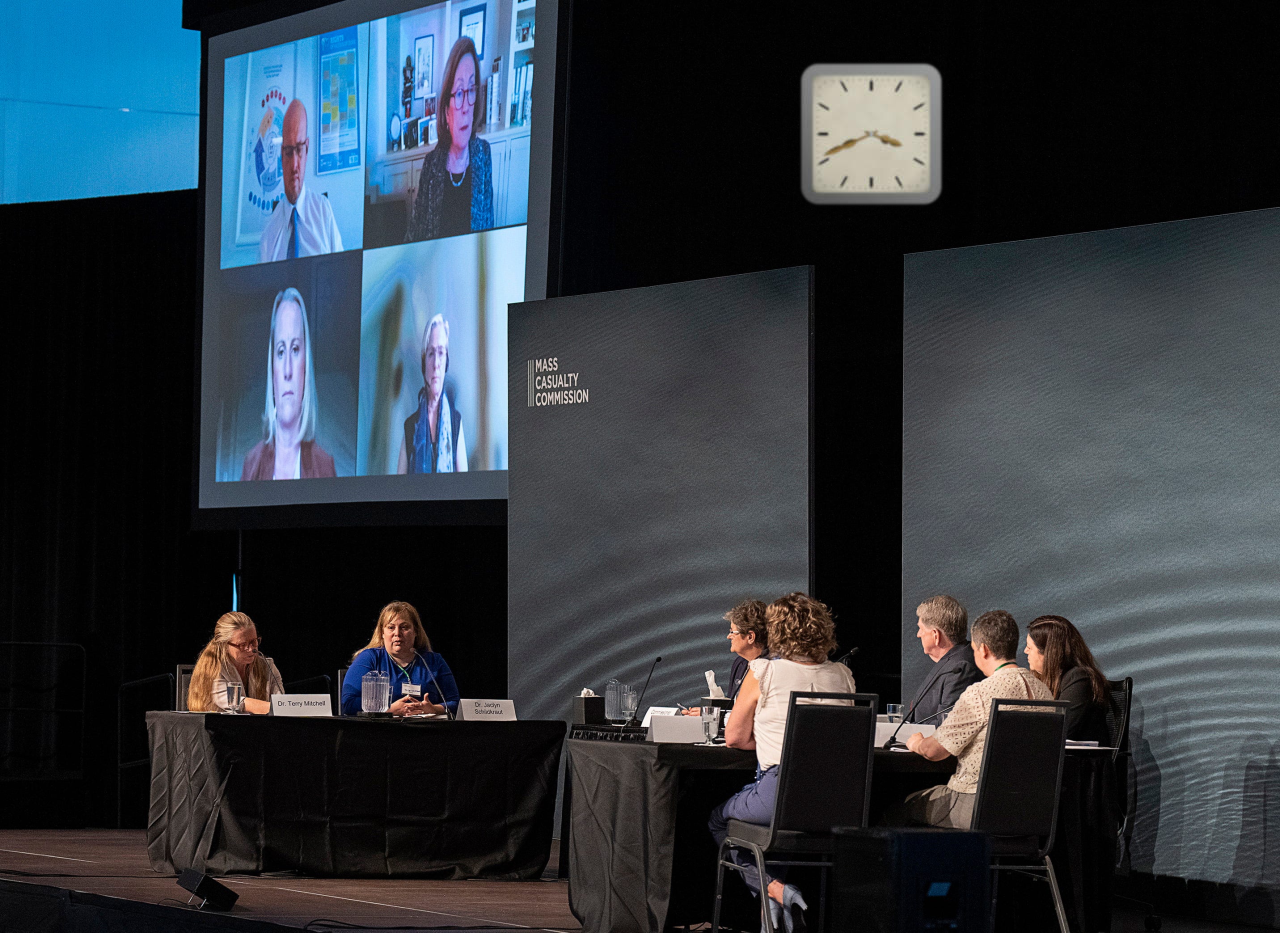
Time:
**3:41**
